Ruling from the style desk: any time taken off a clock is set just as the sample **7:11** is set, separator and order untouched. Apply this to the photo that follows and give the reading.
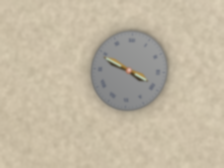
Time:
**3:49**
